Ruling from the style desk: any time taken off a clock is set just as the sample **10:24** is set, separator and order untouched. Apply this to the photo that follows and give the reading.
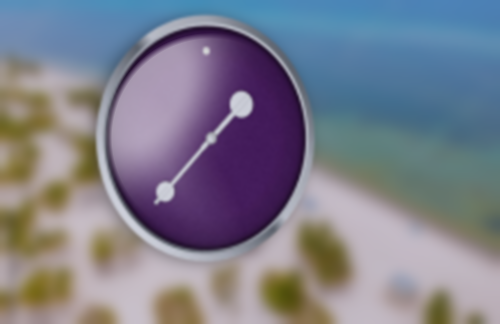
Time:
**1:38**
